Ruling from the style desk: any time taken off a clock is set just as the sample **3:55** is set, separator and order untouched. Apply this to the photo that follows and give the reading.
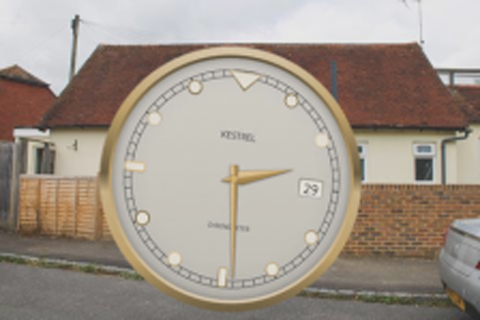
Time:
**2:29**
